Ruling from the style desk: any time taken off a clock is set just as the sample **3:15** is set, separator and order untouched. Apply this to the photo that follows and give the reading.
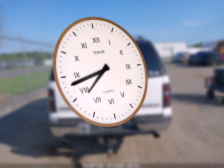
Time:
**7:43**
